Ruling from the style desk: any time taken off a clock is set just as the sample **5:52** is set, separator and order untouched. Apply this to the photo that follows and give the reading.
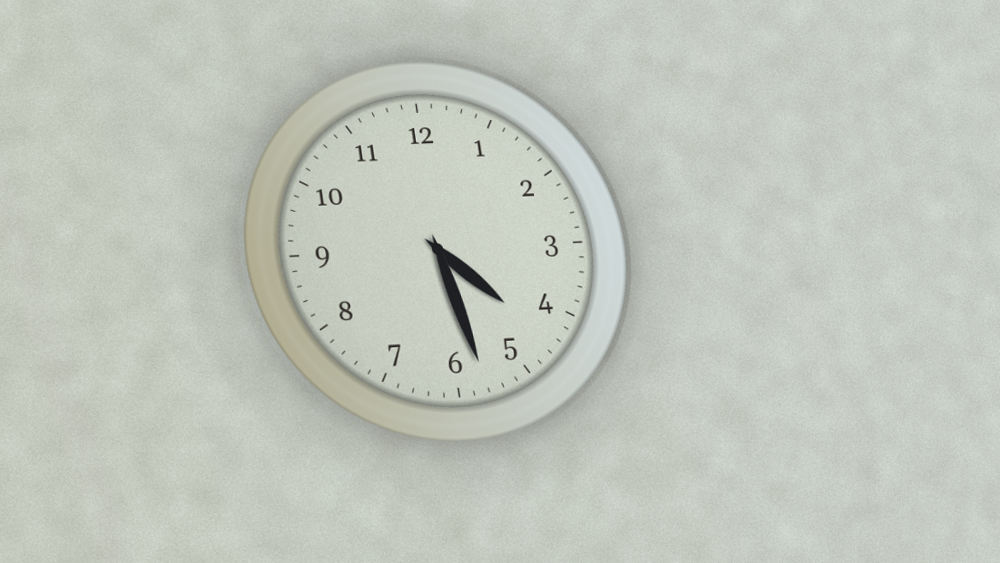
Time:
**4:28**
